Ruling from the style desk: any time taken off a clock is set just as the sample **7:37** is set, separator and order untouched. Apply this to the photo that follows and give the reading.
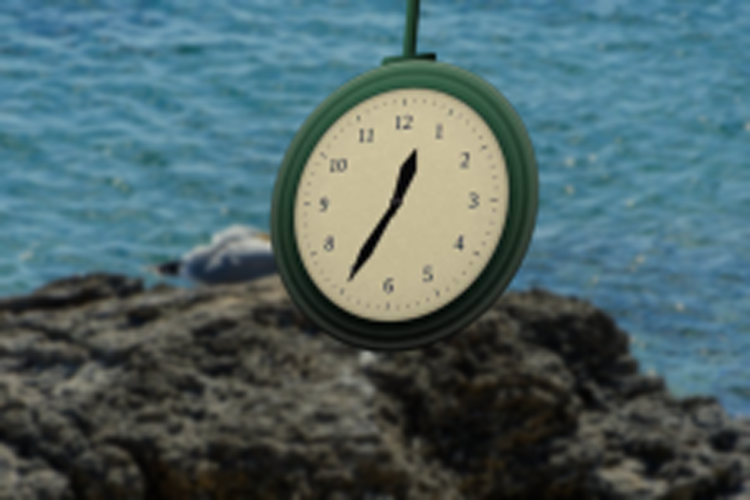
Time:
**12:35**
